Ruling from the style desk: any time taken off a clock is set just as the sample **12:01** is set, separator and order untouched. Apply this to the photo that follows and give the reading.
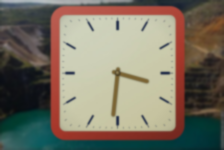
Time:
**3:31**
